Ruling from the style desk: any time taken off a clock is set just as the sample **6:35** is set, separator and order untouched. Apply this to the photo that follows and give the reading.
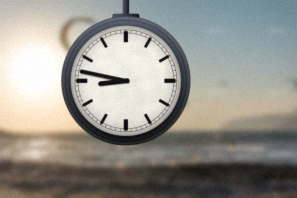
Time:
**8:47**
